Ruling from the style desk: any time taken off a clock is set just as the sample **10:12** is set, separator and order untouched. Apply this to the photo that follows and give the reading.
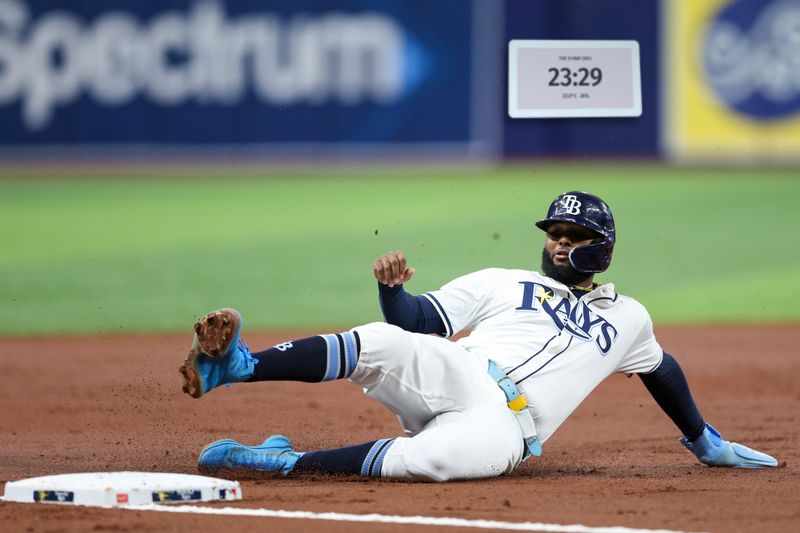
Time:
**23:29**
